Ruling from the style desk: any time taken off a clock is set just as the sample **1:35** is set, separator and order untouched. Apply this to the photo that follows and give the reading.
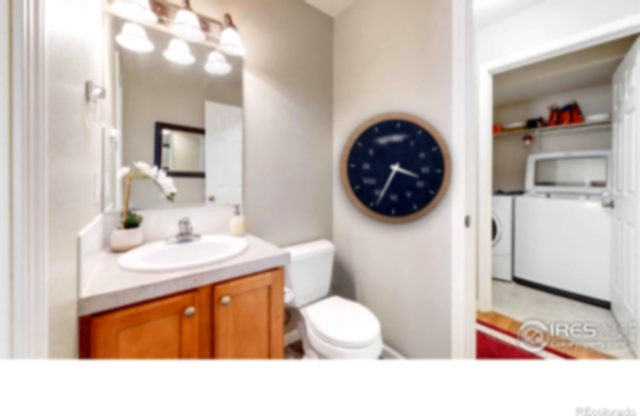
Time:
**3:34**
